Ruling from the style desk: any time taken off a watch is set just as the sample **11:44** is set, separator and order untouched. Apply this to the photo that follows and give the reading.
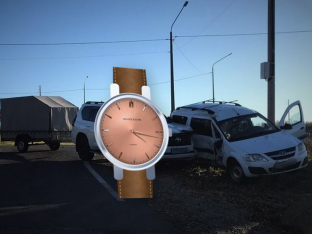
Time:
**4:17**
